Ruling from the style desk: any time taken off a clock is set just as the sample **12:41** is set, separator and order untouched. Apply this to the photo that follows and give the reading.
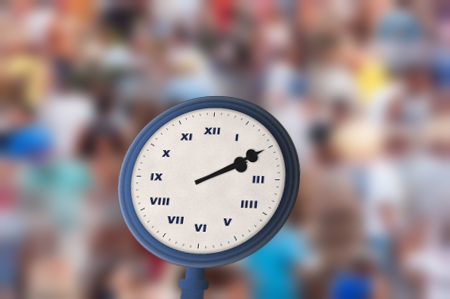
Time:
**2:10**
